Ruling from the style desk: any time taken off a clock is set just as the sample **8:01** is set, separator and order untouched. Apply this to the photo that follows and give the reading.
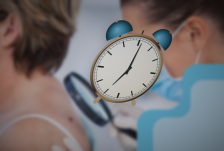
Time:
**7:01**
